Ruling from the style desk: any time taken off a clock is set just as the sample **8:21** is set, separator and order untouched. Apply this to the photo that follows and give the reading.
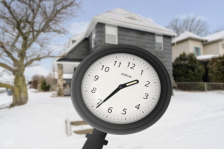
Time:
**1:34**
